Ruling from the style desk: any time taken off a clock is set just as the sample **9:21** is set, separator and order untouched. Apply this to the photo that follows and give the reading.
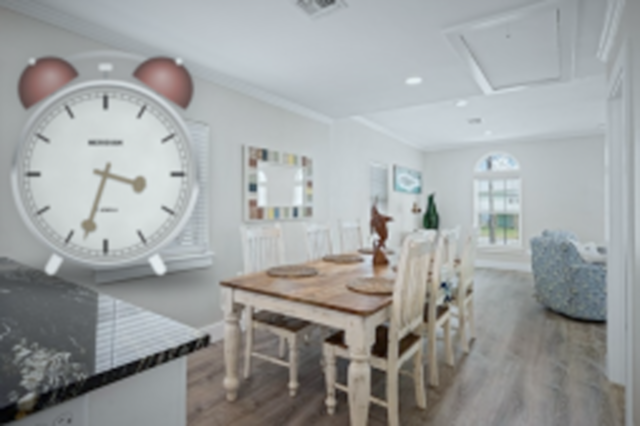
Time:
**3:33**
